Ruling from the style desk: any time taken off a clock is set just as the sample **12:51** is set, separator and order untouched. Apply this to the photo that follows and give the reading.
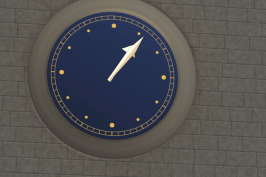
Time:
**1:06**
